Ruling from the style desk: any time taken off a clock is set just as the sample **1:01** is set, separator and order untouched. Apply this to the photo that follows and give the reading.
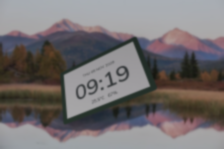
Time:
**9:19**
